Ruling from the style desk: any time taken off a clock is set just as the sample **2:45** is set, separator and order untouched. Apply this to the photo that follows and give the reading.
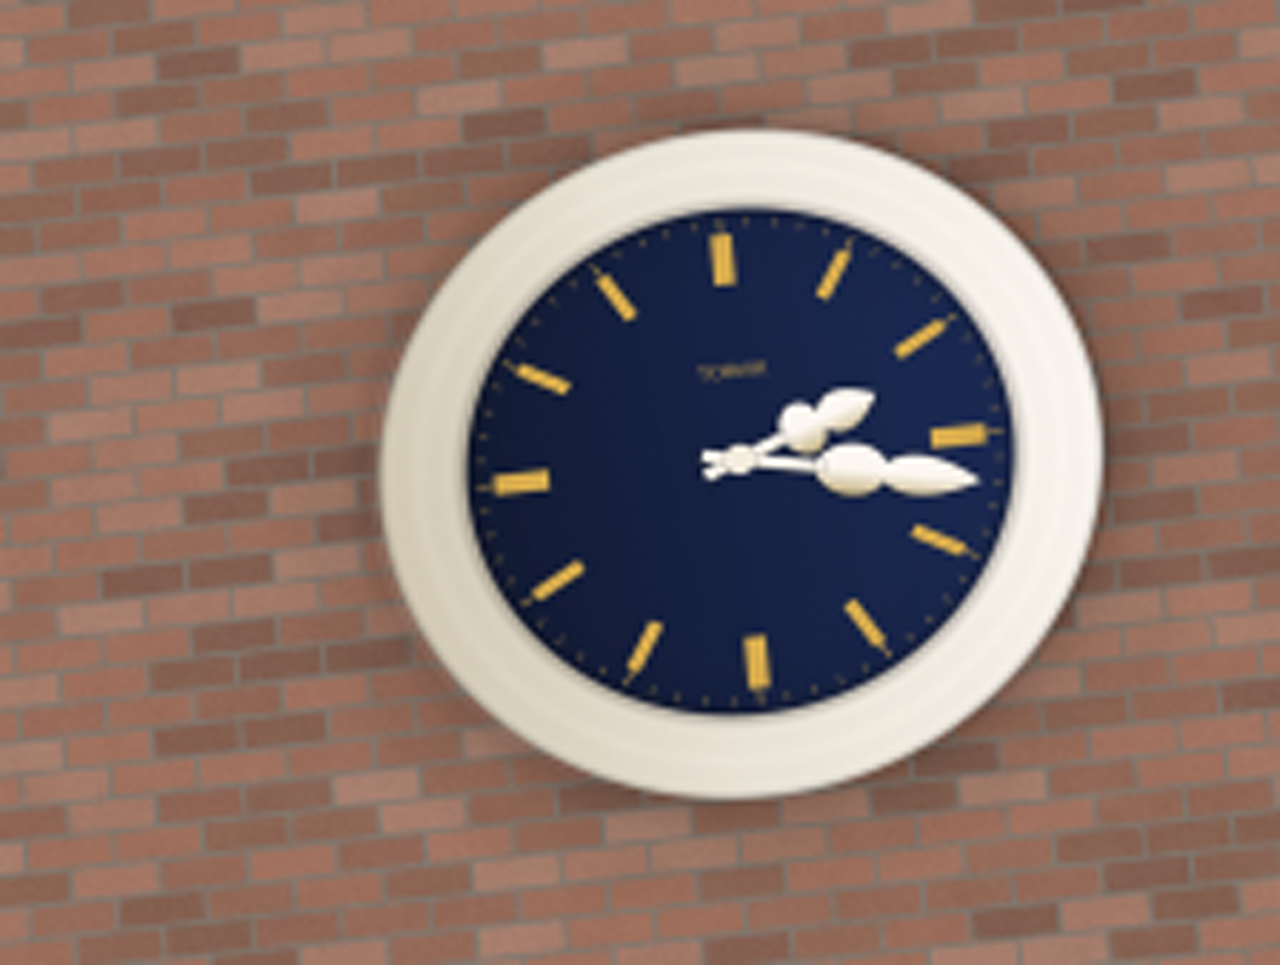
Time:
**2:17**
